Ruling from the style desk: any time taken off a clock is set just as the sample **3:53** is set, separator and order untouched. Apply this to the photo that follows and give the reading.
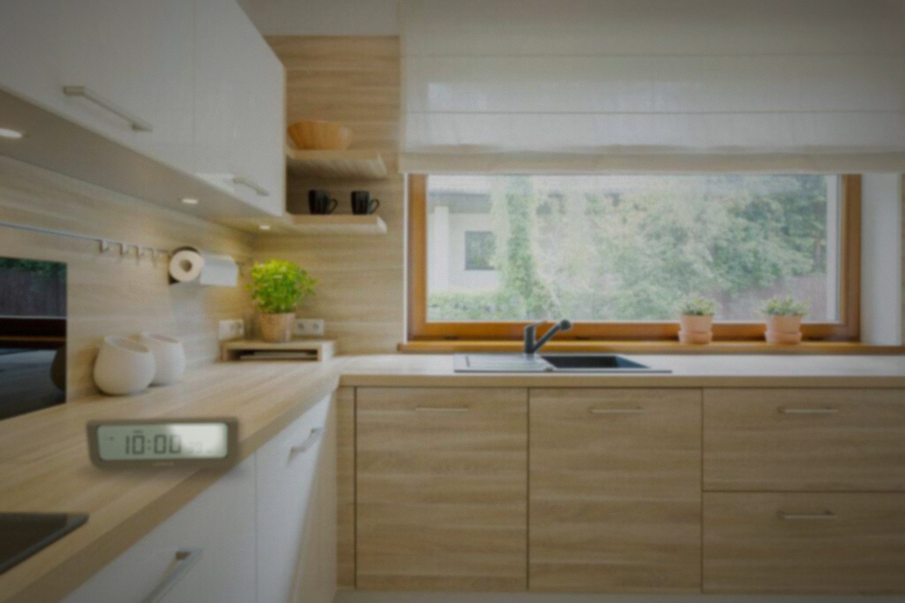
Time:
**10:00**
